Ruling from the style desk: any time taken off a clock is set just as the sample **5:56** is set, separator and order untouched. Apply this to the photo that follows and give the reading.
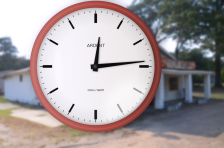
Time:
**12:14**
